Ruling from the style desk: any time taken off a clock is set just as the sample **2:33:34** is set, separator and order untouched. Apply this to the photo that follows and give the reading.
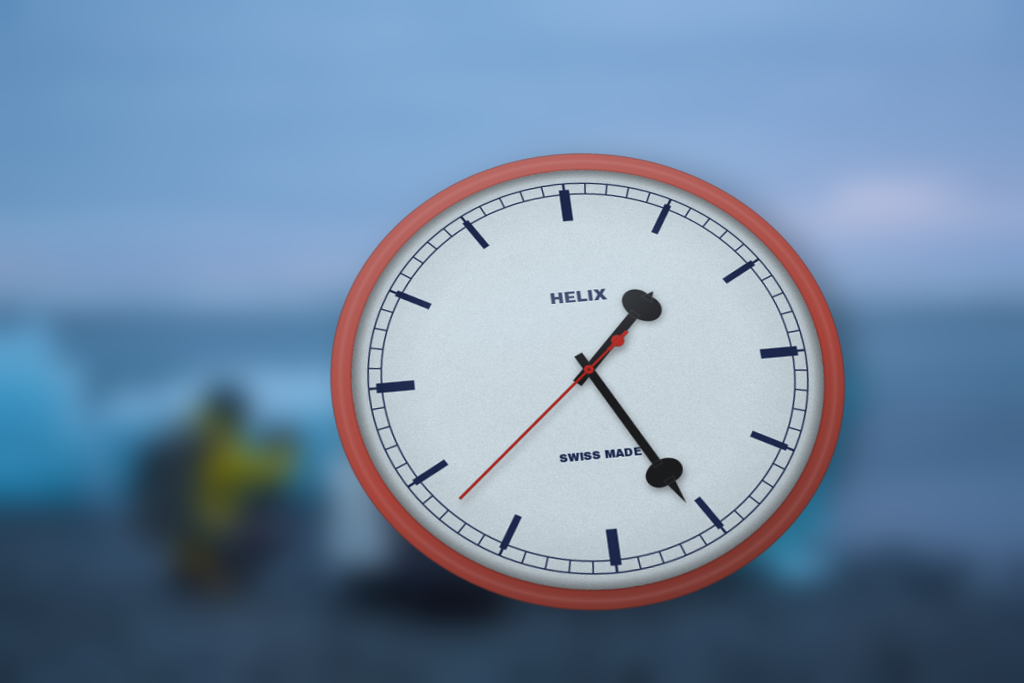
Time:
**1:25:38**
